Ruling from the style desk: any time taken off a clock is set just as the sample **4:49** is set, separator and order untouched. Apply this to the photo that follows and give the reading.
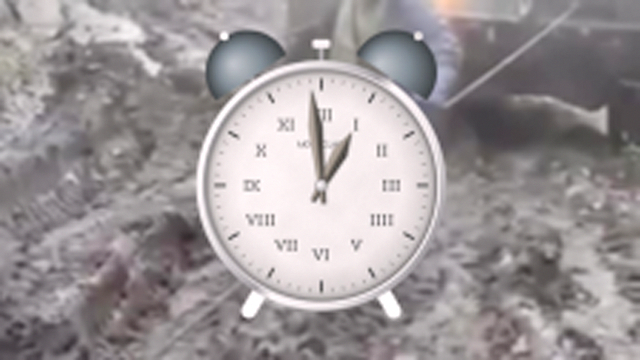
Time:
**12:59**
